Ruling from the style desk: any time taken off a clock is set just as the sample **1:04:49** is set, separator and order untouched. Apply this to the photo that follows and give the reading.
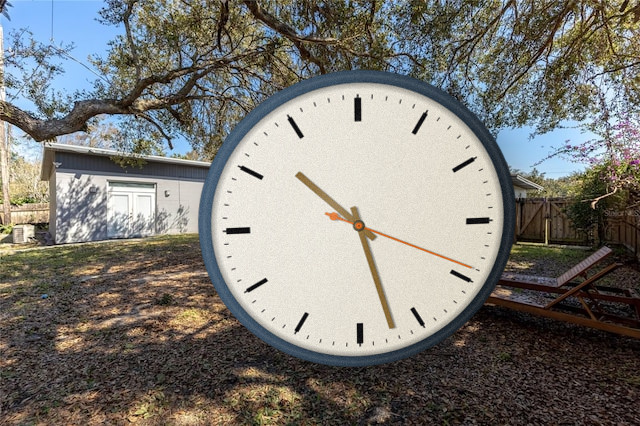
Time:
**10:27:19**
